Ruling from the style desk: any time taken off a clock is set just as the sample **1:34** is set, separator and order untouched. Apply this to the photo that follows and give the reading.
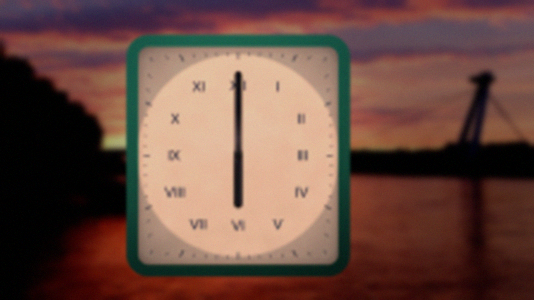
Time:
**6:00**
